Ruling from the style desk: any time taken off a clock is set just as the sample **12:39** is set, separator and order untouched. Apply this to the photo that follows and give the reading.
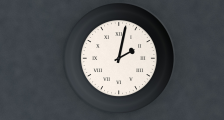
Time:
**2:02**
